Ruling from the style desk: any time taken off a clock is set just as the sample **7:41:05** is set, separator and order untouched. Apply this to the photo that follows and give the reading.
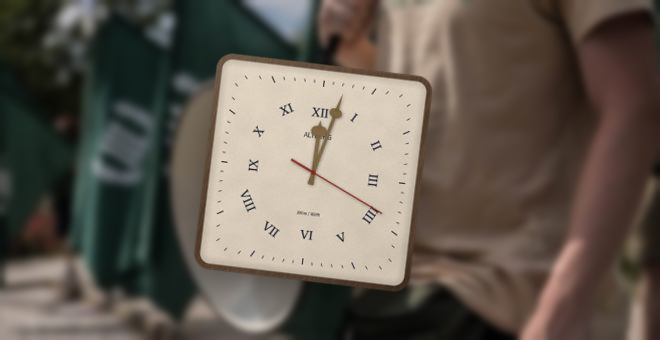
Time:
**12:02:19**
